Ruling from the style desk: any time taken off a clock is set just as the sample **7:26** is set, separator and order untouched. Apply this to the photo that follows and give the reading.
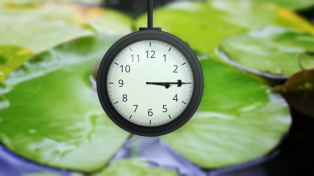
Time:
**3:15**
